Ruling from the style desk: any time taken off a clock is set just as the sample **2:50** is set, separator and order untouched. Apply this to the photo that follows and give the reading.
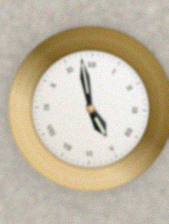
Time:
**4:58**
